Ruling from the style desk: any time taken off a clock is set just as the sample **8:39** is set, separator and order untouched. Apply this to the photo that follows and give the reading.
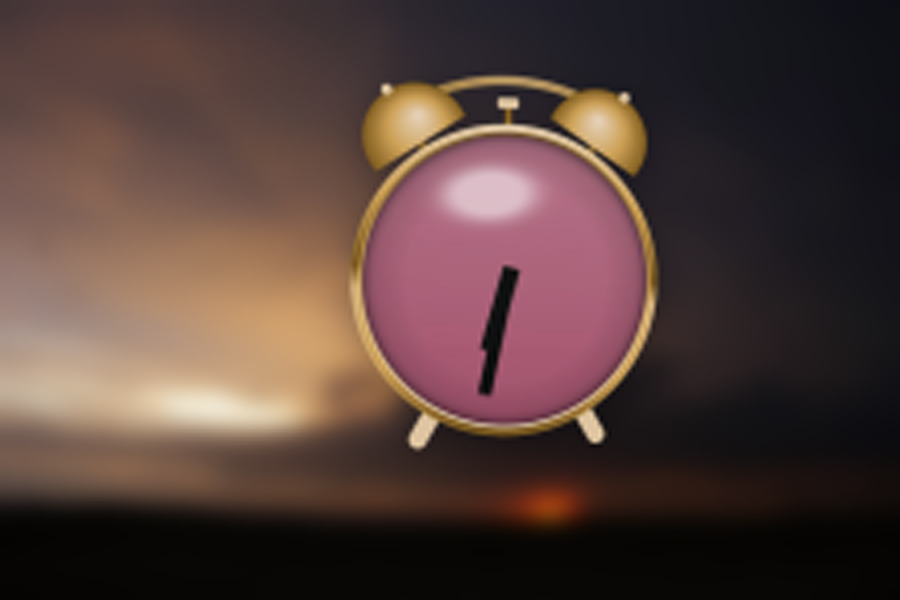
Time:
**6:32**
